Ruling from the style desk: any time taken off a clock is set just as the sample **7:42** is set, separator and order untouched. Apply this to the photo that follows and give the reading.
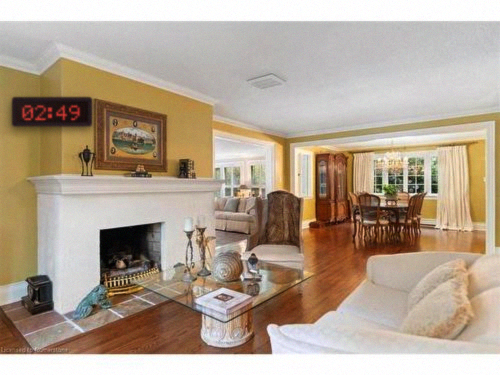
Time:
**2:49**
